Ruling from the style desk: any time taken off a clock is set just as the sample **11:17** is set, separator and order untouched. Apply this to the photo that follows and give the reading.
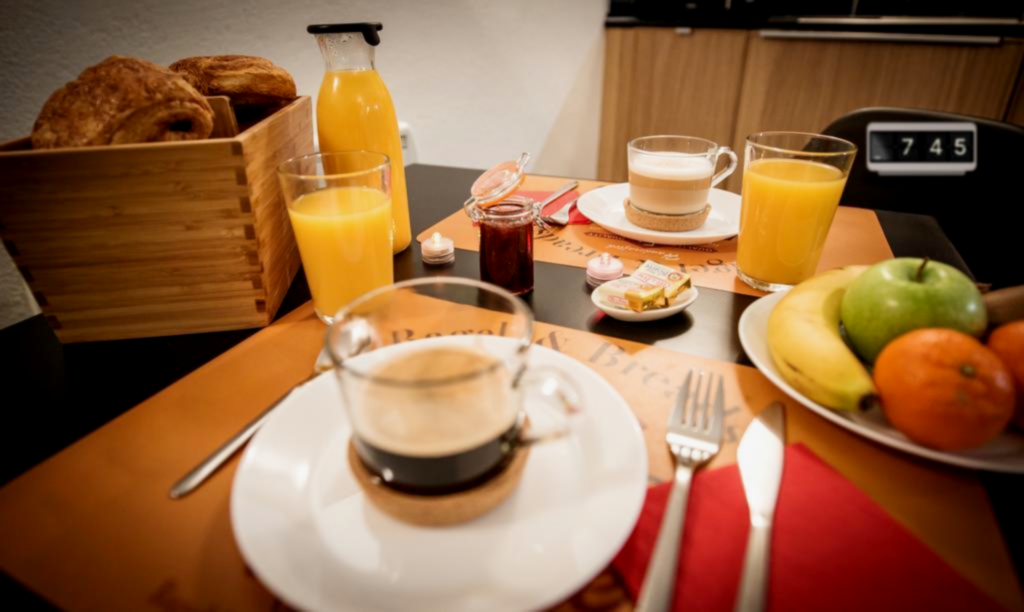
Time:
**7:45**
